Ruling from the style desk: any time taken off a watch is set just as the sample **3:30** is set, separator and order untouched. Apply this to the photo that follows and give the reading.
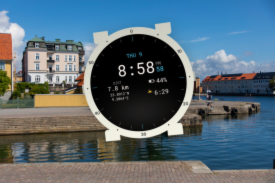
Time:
**8:58**
